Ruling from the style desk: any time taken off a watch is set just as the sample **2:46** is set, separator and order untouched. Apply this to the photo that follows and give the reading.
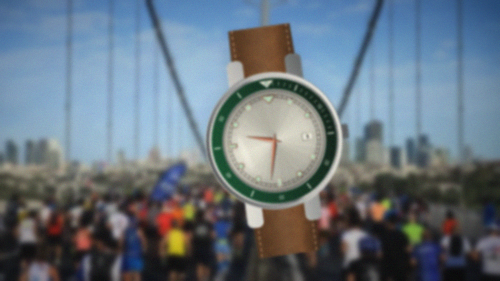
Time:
**9:32**
